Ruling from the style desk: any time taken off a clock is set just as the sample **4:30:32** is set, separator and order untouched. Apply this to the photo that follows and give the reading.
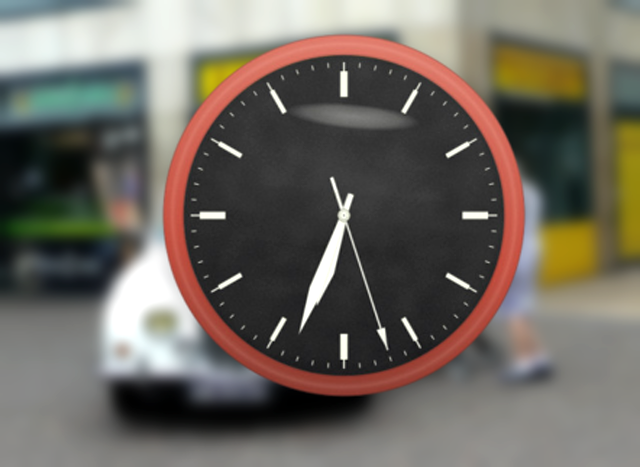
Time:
**6:33:27**
